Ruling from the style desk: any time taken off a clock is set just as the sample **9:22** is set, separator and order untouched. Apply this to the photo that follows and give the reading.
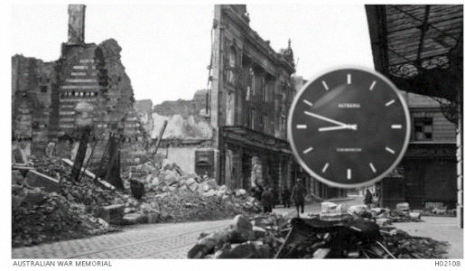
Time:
**8:48**
